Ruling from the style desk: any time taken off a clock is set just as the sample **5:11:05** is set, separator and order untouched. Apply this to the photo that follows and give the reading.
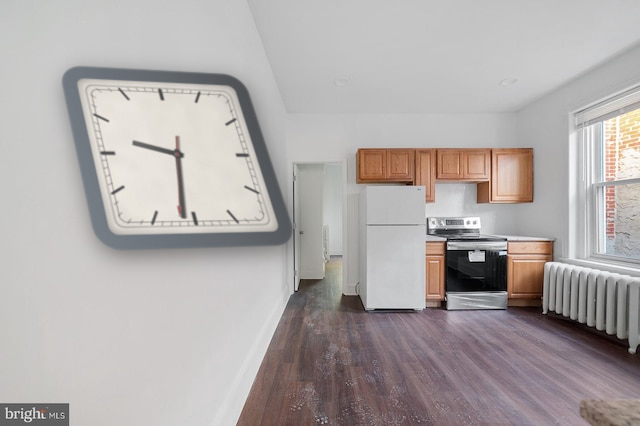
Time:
**9:31:32**
